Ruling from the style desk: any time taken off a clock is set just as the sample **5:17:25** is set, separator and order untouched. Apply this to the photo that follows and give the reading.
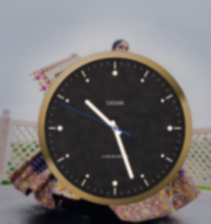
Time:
**10:26:49**
